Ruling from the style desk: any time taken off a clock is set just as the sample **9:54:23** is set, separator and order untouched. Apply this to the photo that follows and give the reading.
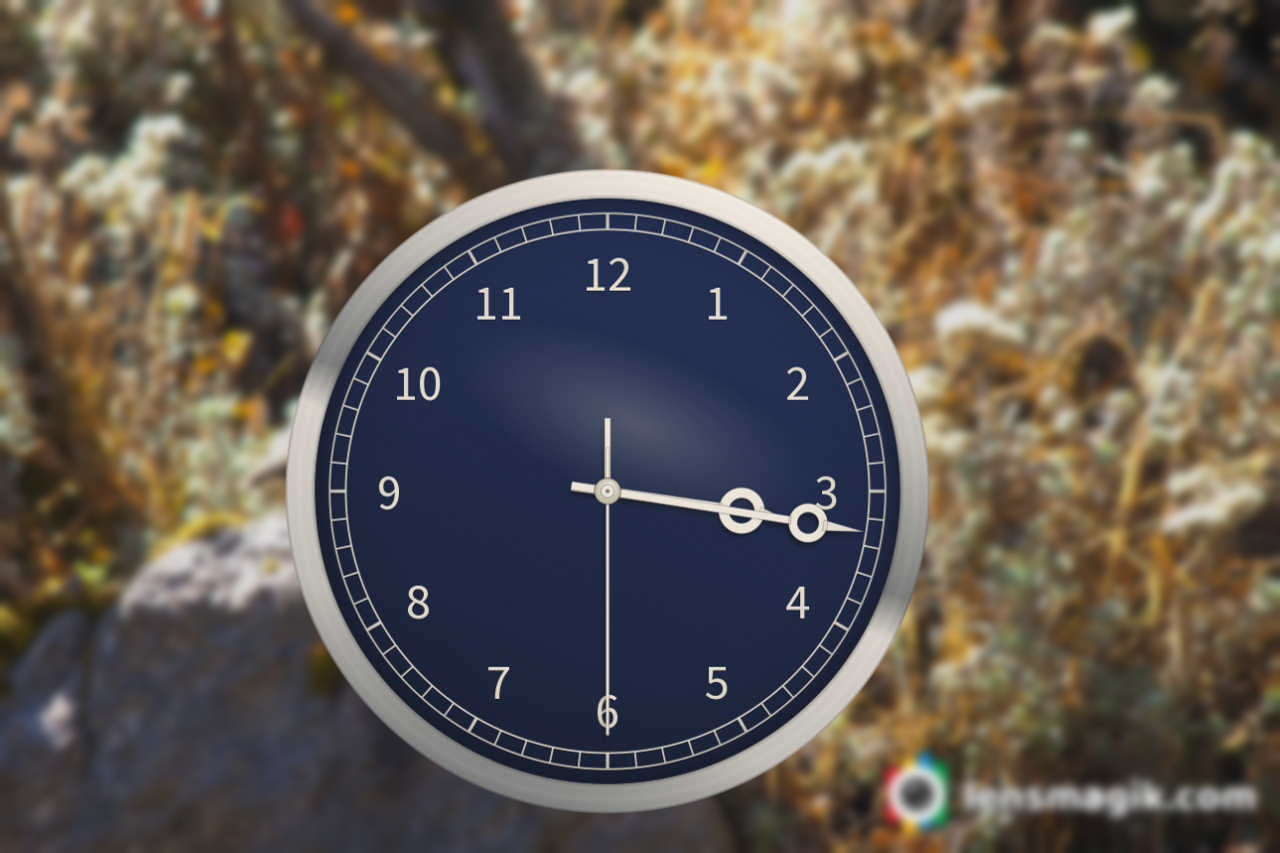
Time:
**3:16:30**
